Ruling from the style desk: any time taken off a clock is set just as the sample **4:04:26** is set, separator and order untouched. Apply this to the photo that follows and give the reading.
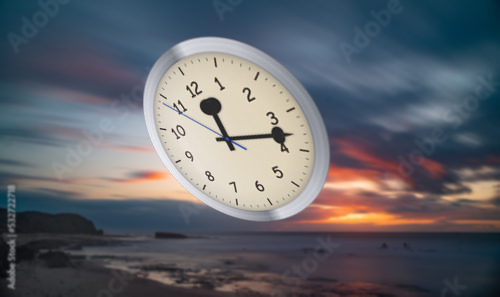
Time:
**12:17:54**
